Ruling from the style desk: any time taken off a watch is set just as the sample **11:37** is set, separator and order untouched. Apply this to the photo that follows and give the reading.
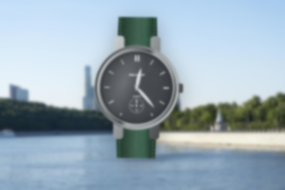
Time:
**12:23**
